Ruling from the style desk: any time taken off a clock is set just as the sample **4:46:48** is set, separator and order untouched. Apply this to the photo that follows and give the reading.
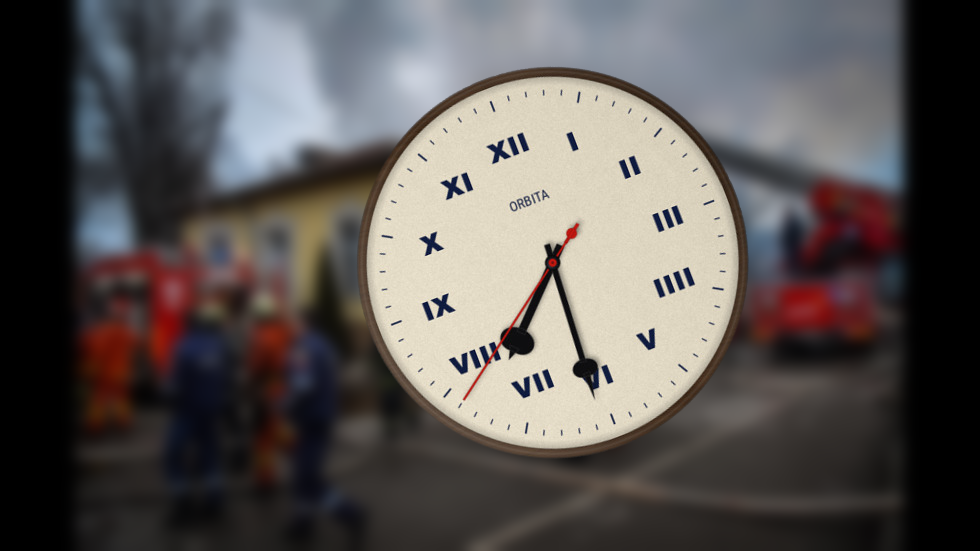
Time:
**7:30:39**
